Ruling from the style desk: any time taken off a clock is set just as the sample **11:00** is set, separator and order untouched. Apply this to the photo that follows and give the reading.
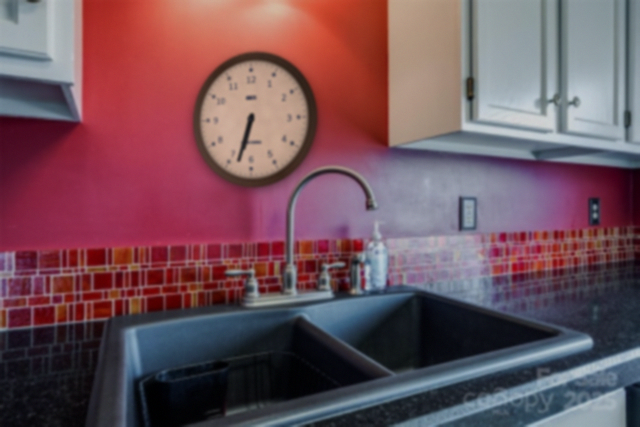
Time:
**6:33**
